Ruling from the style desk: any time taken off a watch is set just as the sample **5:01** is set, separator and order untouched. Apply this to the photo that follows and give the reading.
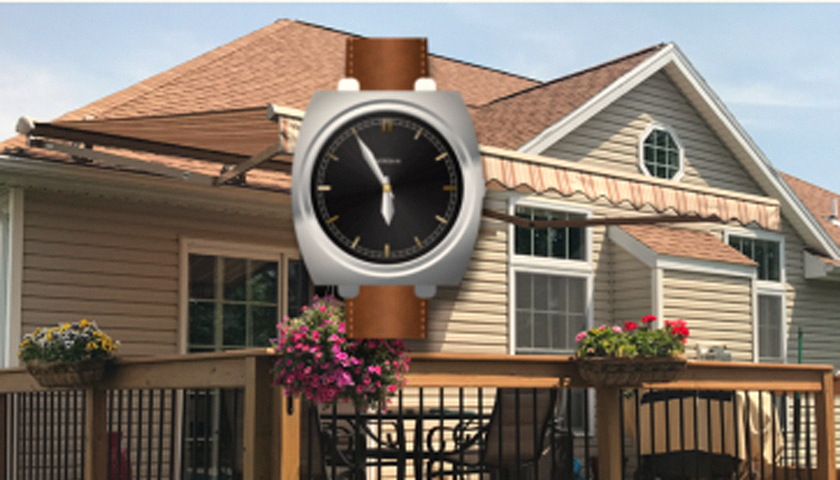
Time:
**5:55**
